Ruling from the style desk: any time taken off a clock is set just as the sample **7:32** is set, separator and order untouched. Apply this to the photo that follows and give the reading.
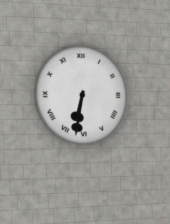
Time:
**6:32**
